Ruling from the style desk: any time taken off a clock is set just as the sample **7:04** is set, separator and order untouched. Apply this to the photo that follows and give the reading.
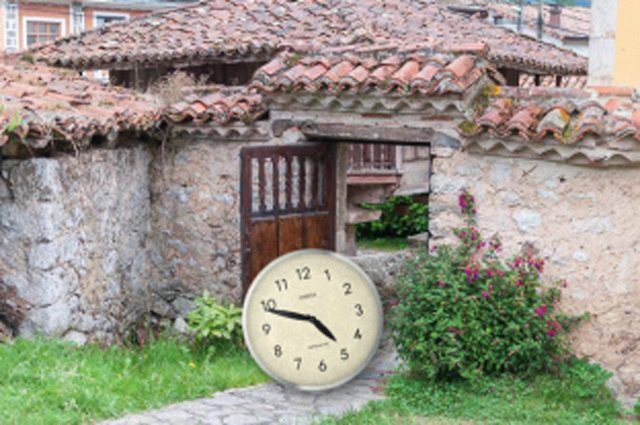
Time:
**4:49**
